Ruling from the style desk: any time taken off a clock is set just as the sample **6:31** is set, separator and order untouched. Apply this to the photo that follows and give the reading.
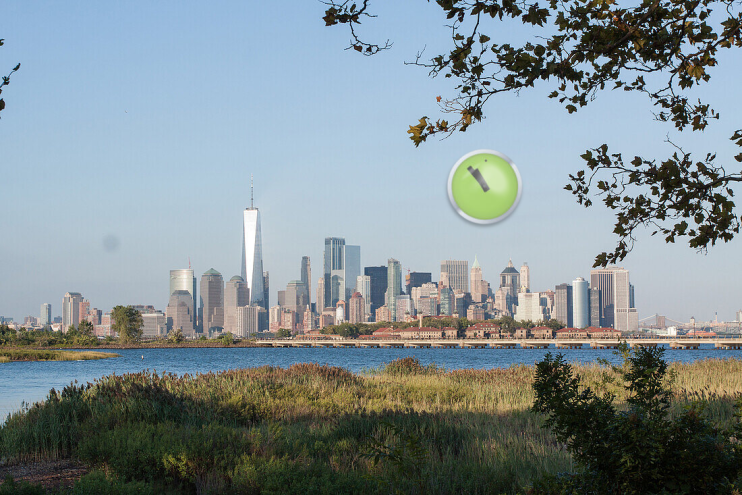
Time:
**10:53**
